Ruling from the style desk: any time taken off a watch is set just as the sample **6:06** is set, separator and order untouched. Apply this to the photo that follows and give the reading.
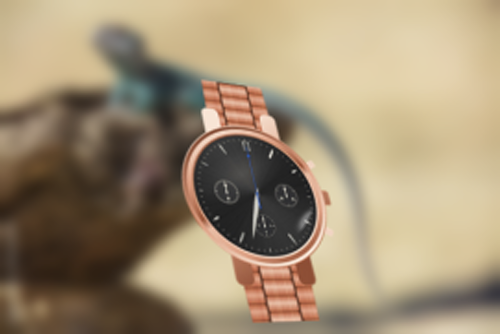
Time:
**6:33**
